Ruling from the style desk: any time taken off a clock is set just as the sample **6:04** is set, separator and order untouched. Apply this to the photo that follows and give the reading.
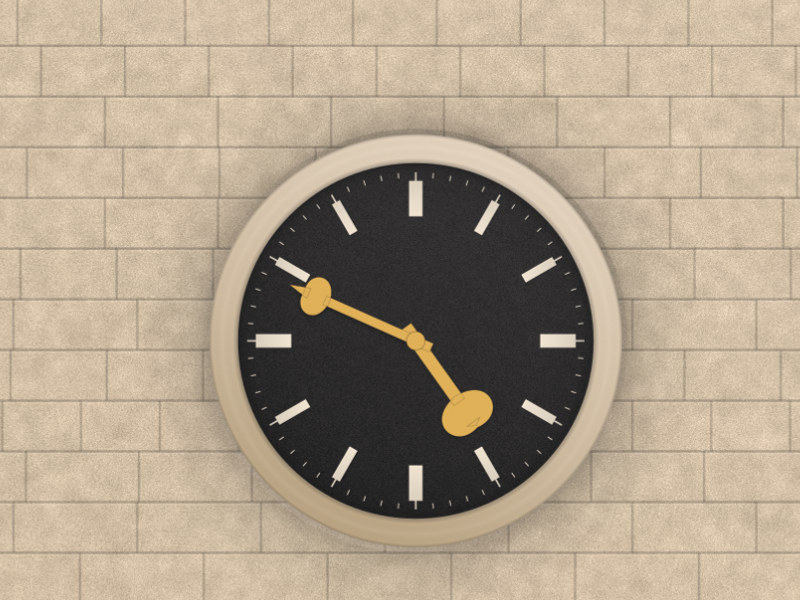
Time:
**4:49**
